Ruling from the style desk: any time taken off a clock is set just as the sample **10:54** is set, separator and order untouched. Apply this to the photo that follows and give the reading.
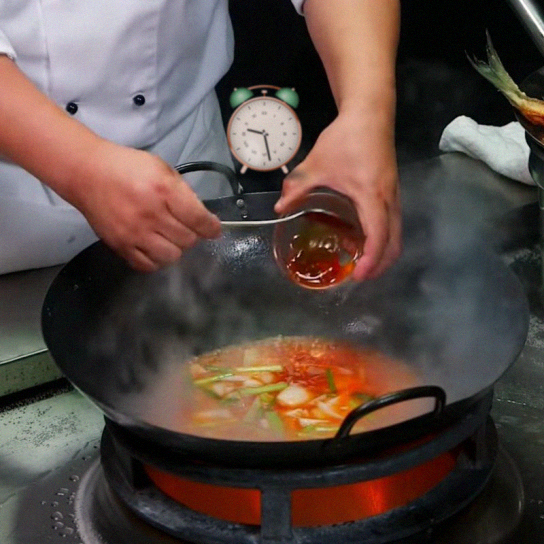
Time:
**9:28**
